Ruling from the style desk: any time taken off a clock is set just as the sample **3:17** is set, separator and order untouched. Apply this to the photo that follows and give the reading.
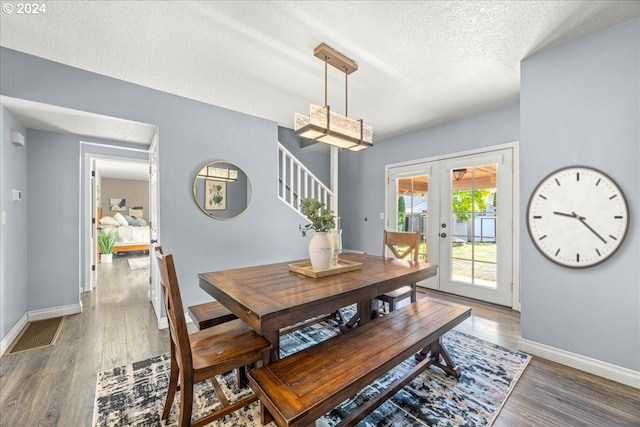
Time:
**9:22**
